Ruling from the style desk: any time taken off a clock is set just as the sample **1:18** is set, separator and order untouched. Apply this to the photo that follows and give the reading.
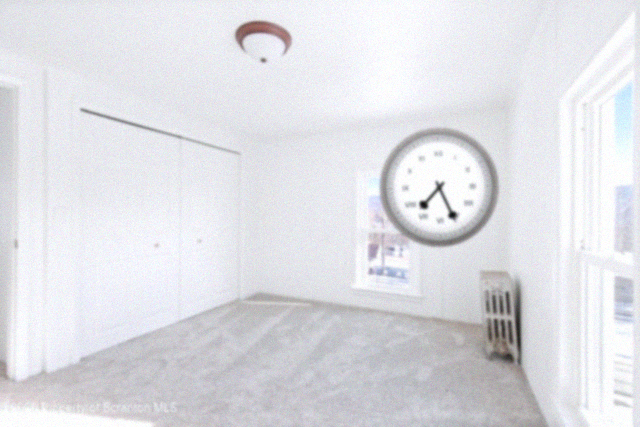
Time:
**7:26**
